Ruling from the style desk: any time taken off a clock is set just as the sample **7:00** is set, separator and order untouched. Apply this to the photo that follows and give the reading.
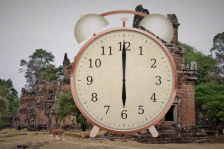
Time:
**6:00**
